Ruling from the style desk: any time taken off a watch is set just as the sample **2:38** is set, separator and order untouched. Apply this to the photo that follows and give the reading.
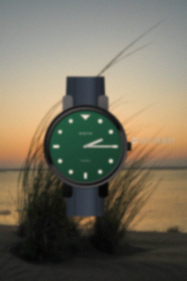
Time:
**2:15**
